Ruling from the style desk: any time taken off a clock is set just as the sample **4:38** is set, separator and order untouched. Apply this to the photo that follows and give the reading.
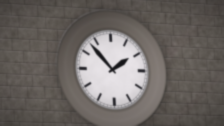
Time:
**1:53**
